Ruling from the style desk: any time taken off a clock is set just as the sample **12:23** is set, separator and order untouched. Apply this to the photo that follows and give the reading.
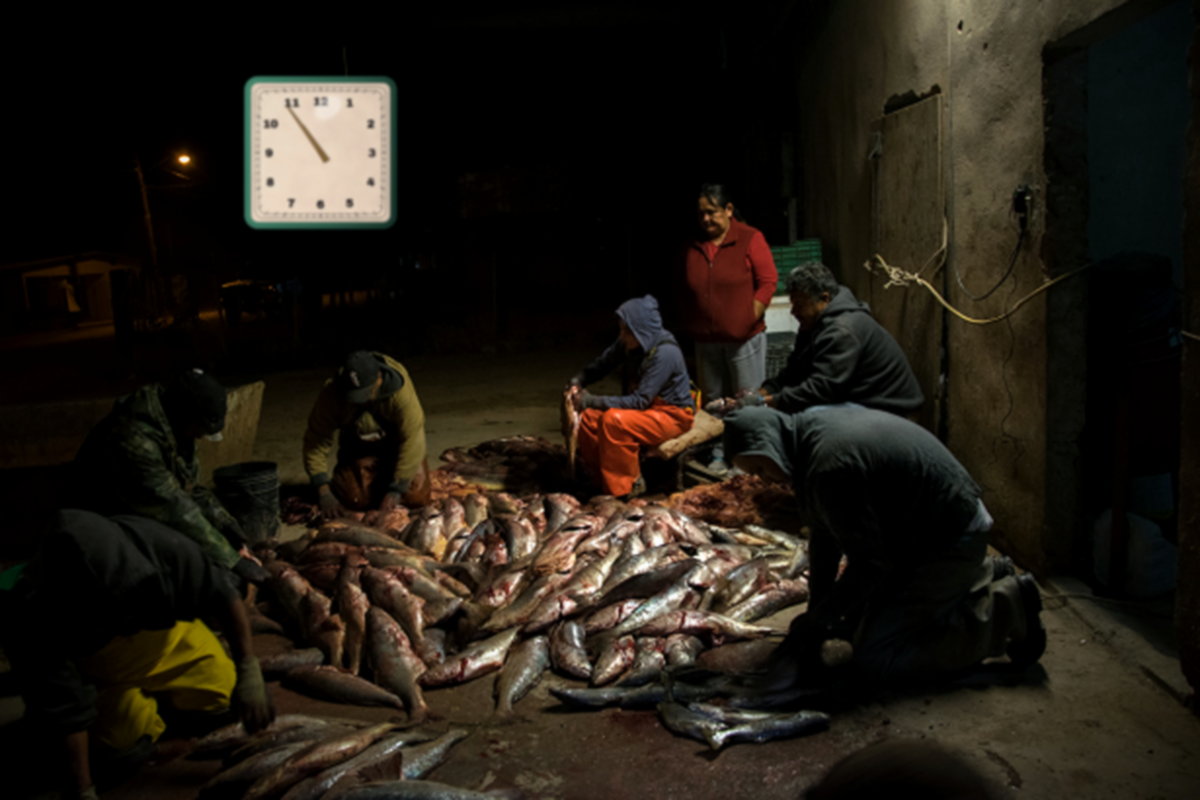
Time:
**10:54**
